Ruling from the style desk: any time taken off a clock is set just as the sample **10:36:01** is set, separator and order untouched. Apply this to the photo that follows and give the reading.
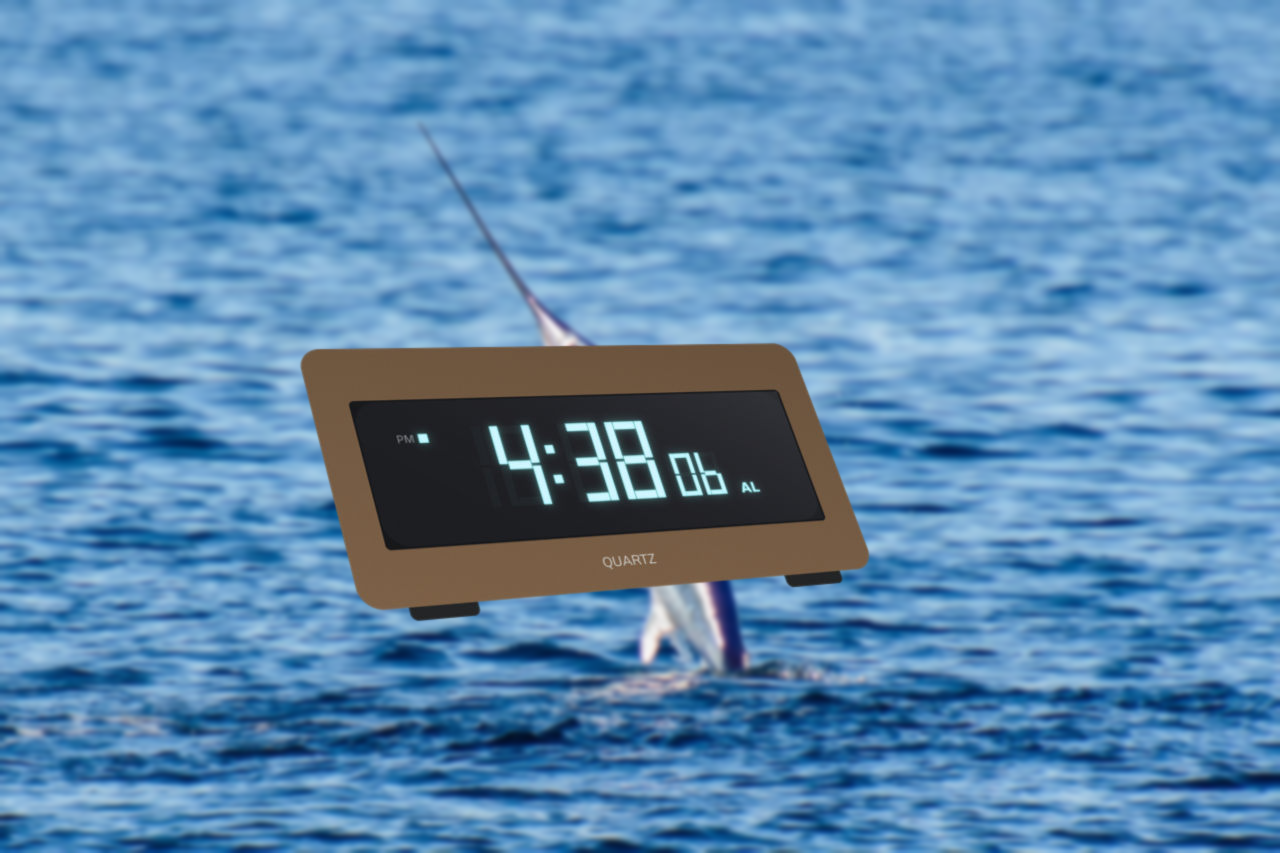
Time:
**4:38:06**
